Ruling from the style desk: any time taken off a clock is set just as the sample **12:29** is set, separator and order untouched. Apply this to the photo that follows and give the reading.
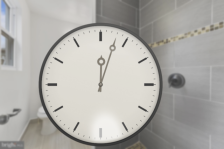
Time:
**12:03**
